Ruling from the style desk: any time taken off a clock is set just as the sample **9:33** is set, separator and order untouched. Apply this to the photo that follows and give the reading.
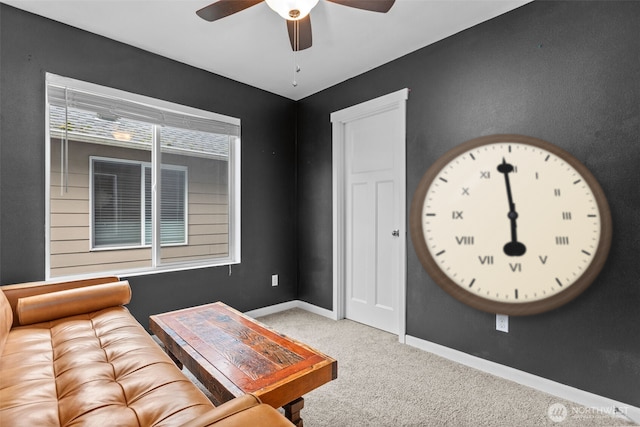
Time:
**5:59**
